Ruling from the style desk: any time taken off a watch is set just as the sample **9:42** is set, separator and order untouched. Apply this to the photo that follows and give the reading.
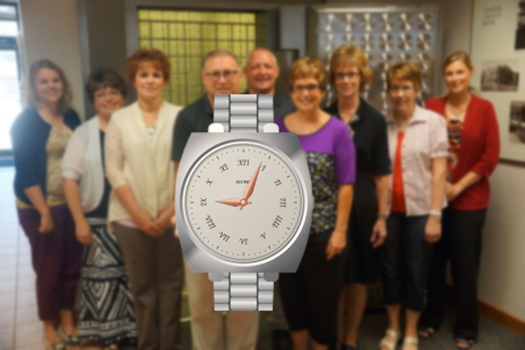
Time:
**9:04**
